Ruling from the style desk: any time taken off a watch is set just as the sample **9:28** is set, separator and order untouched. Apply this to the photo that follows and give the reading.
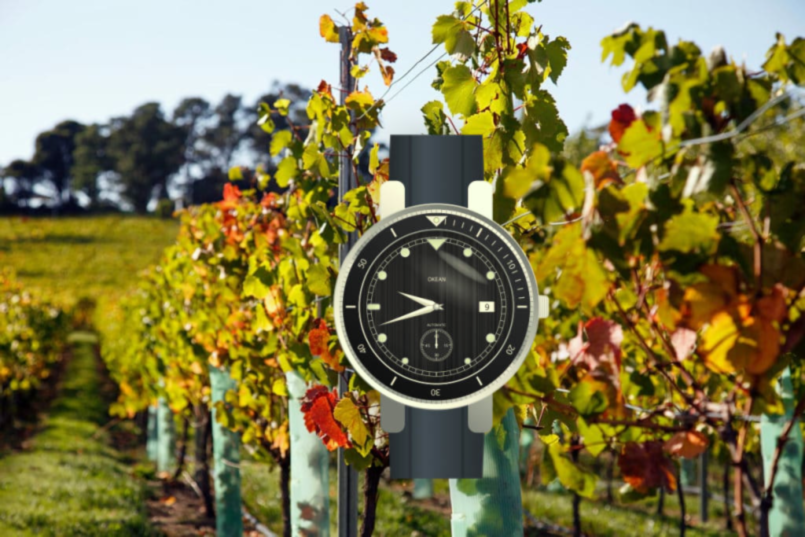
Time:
**9:42**
